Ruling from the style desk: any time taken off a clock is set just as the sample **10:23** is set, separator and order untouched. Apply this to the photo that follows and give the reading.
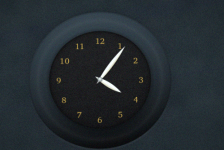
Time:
**4:06**
